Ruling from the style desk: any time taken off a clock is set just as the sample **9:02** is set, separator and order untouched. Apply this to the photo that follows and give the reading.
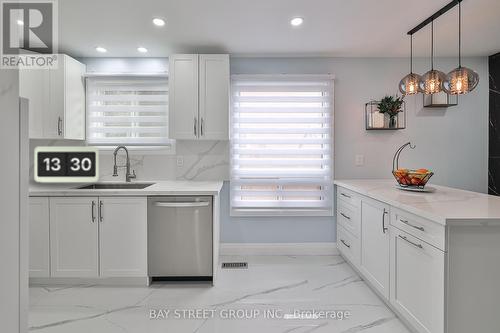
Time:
**13:30**
